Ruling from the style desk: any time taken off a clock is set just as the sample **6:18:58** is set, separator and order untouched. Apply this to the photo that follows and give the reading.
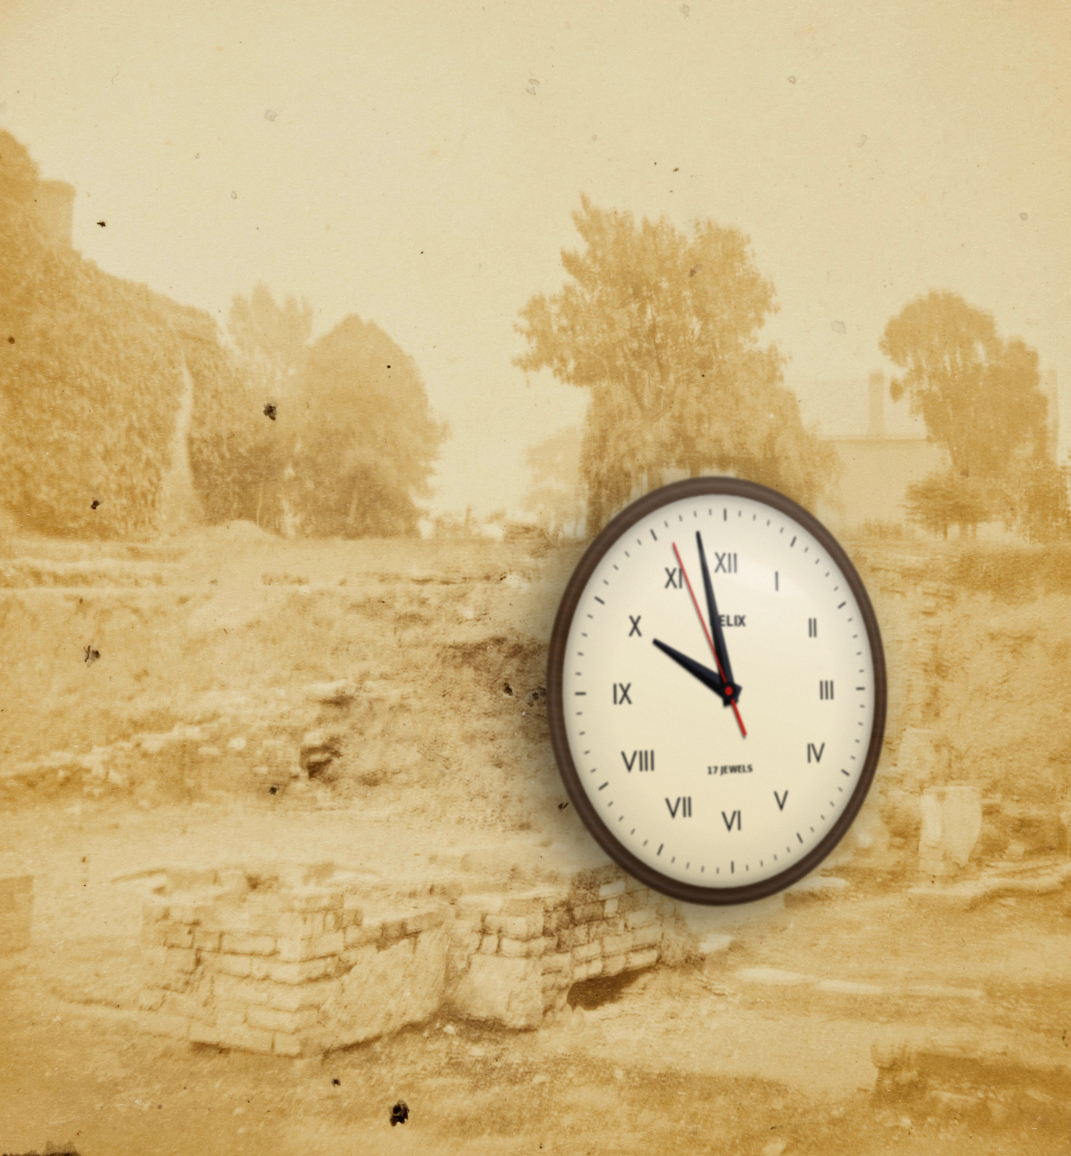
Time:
**9:57:56**
